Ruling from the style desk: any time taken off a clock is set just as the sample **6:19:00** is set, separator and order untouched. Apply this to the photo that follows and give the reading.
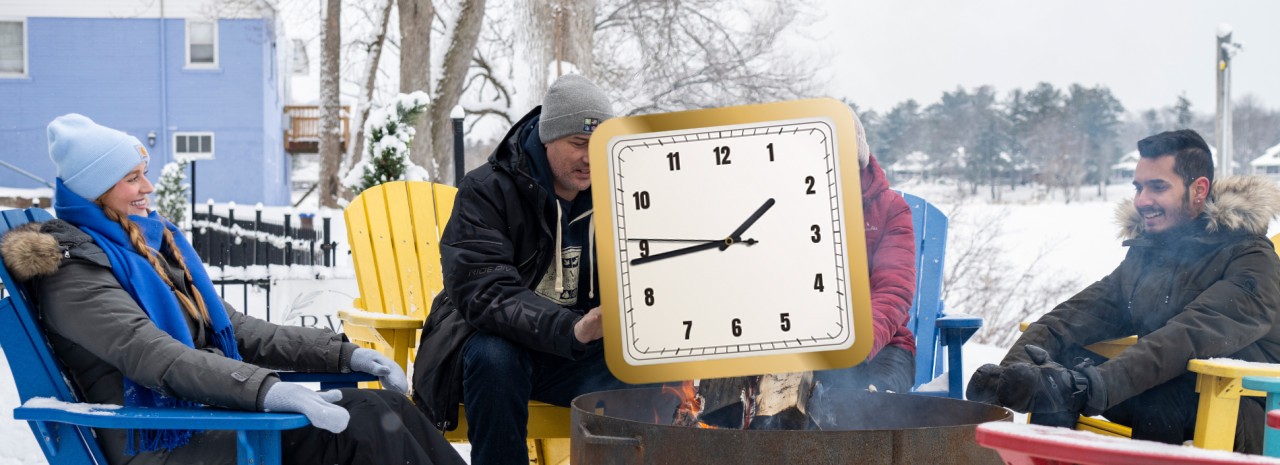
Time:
**1:43:46**
